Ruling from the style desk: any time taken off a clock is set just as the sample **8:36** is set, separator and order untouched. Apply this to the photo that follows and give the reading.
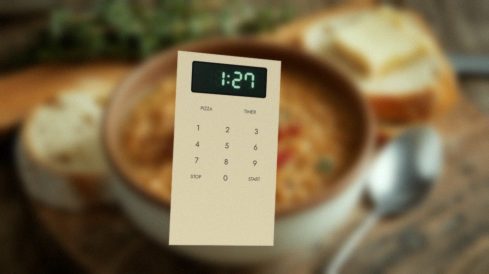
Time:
**1:27**
